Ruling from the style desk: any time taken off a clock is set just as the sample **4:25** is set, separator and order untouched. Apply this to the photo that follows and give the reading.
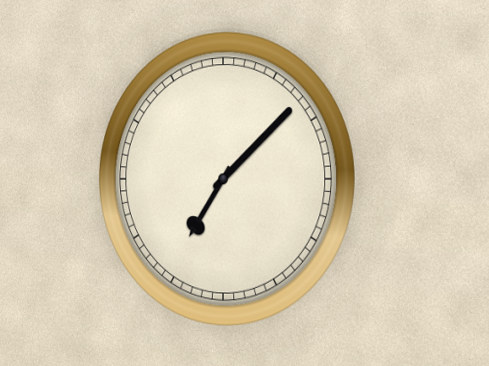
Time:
**7:08**
